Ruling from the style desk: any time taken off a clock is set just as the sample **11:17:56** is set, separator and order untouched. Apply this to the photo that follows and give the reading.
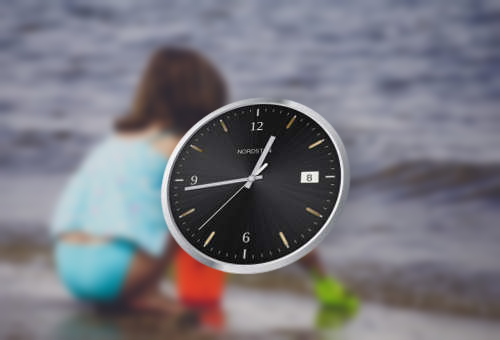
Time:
**12:43:37**
